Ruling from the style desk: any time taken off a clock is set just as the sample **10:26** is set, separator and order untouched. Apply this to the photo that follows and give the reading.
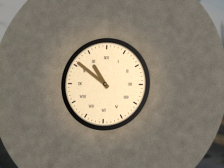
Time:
**10:51**
